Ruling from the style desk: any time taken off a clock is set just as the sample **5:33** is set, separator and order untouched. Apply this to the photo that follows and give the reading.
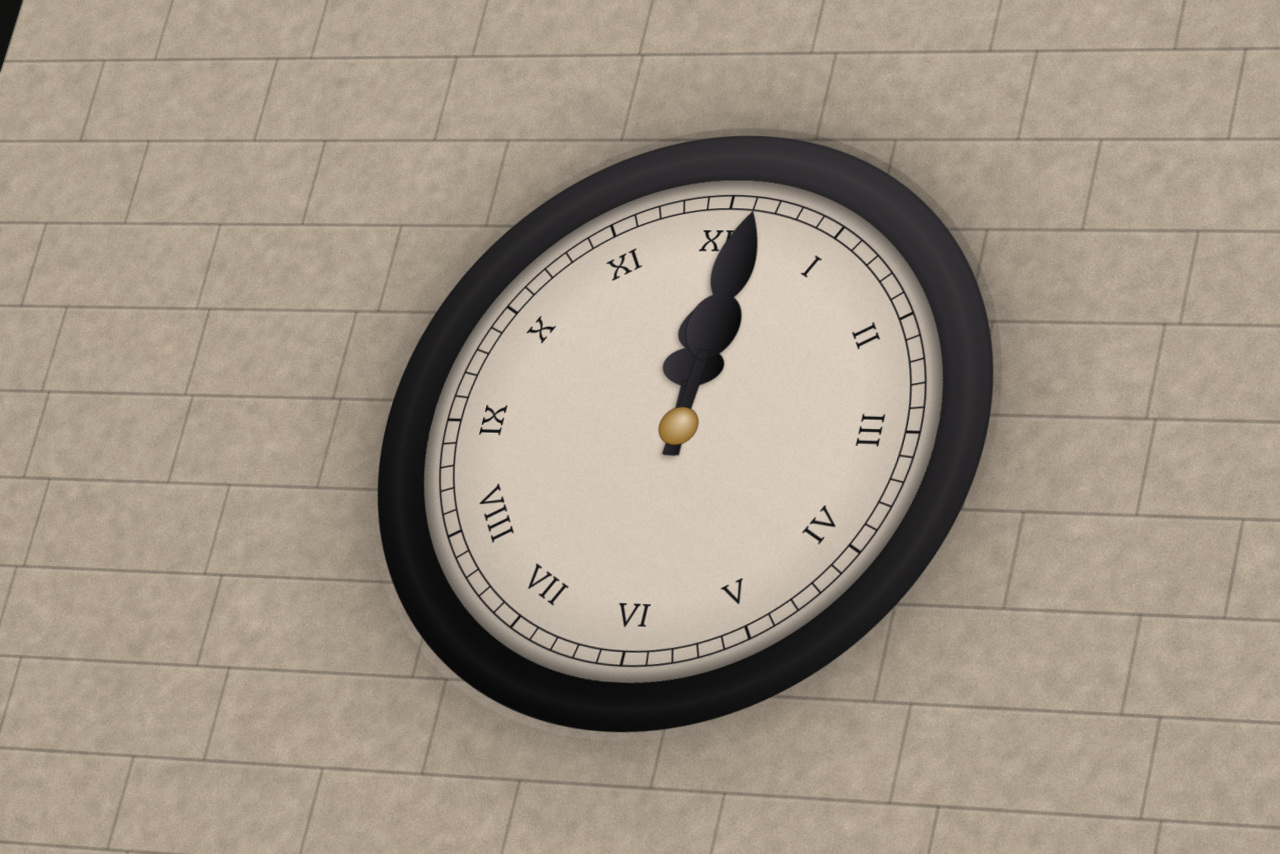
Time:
**12:01**
